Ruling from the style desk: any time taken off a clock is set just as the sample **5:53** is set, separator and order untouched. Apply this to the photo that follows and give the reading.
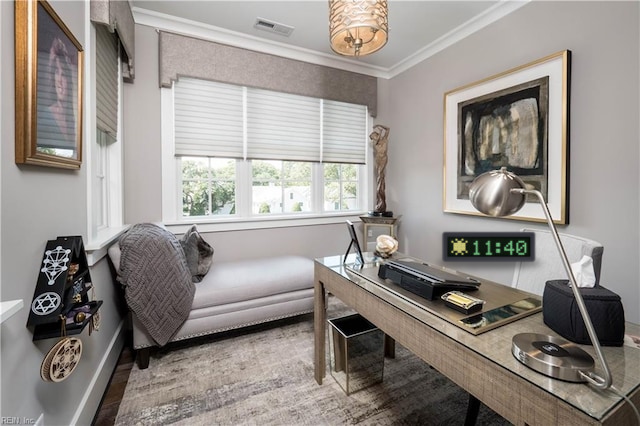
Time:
**11:40**
